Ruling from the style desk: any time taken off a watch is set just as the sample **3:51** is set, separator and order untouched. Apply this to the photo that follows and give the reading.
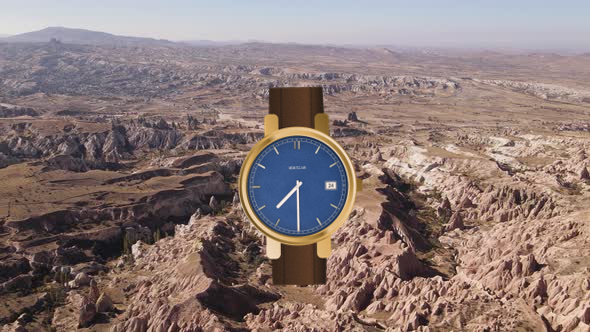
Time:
**7:30**
